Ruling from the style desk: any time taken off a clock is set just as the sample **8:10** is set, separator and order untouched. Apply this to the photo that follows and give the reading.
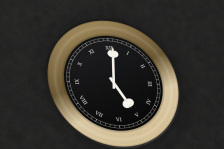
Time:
**5:01**
